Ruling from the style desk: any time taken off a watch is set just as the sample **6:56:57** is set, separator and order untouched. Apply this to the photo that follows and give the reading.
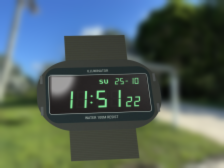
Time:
**11:51:22**
